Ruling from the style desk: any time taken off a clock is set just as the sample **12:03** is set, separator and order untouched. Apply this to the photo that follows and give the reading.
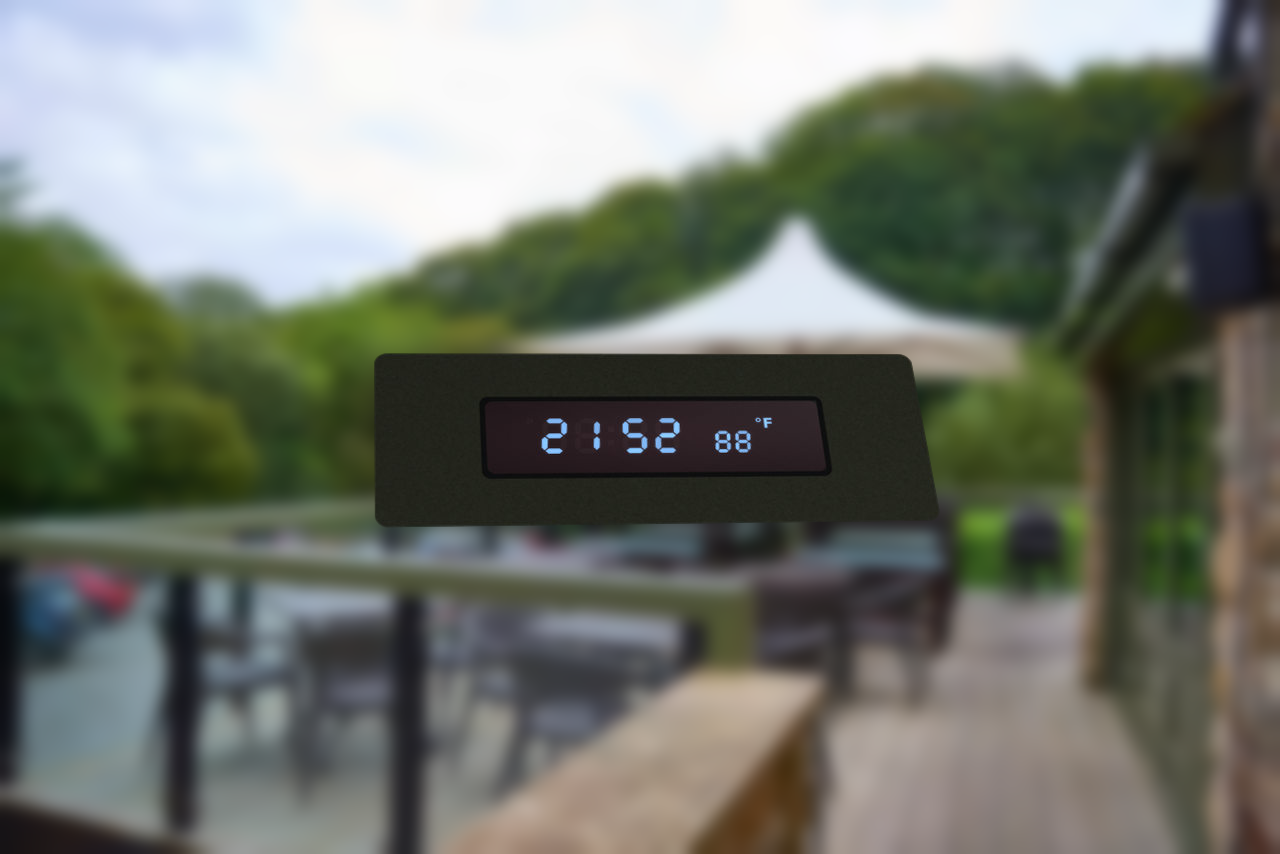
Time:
**21:52**
